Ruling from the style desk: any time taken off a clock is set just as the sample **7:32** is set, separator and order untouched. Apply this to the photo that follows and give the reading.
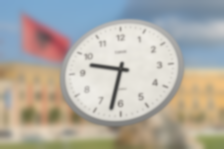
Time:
**9:32**
